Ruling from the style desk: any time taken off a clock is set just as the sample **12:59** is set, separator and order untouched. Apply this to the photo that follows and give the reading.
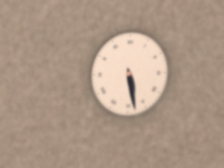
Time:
**5:28**
